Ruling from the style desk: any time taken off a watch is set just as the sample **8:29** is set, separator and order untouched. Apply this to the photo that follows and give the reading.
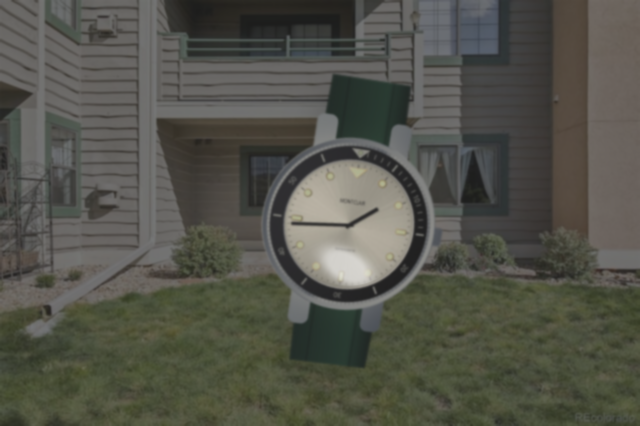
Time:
**1:44**
